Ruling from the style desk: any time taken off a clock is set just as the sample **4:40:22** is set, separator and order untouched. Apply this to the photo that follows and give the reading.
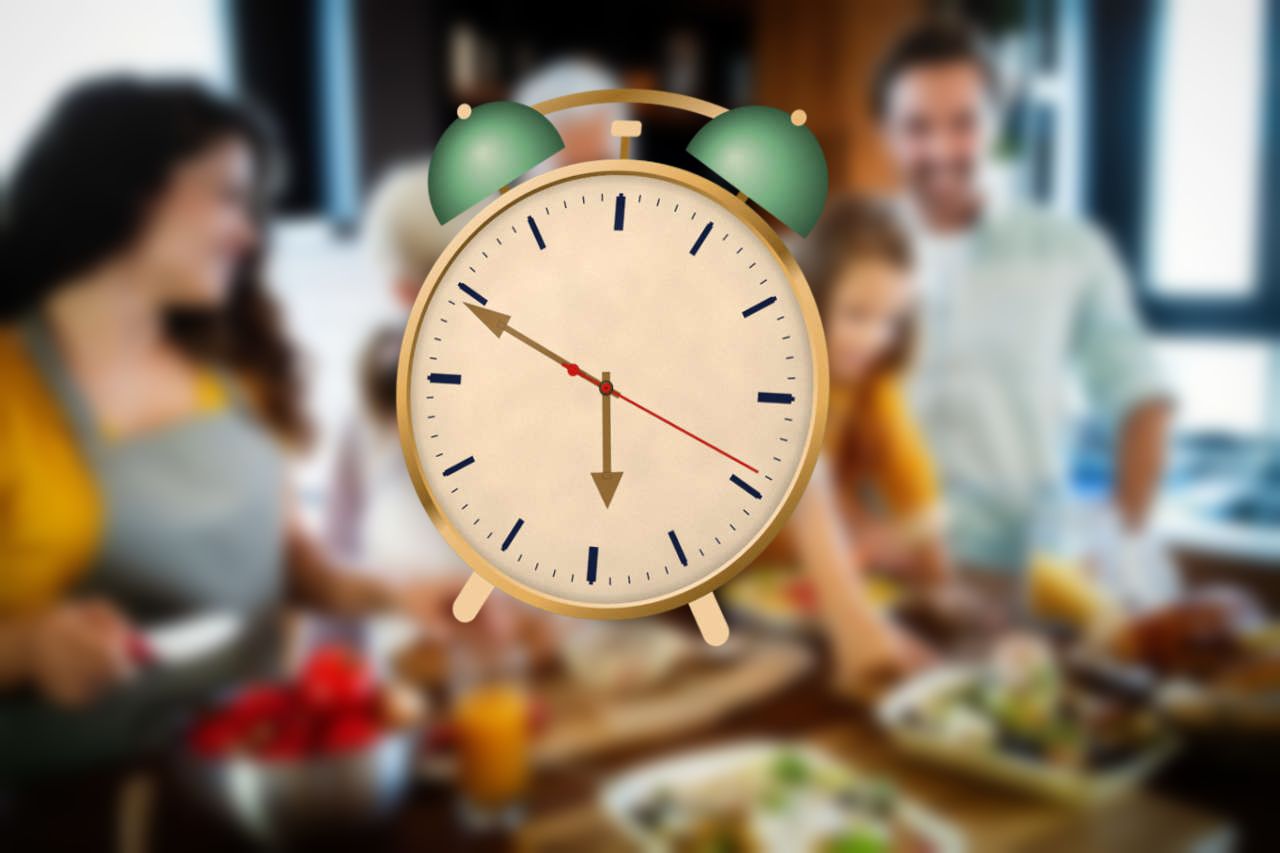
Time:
**5:49:19**
